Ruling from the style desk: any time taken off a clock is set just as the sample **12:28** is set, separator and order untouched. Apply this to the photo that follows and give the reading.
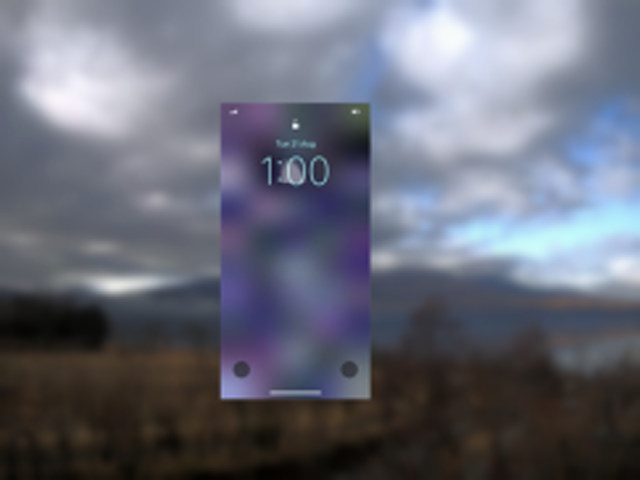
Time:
**1:00**
